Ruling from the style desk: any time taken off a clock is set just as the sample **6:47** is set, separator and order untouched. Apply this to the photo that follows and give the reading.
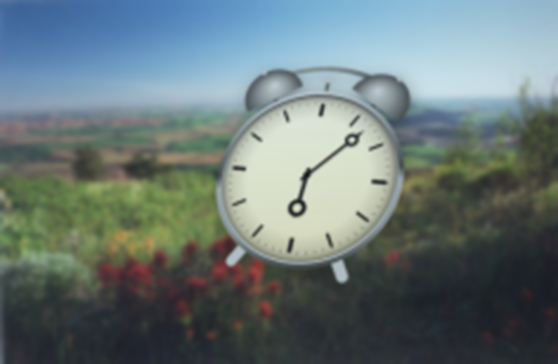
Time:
**6:07**
